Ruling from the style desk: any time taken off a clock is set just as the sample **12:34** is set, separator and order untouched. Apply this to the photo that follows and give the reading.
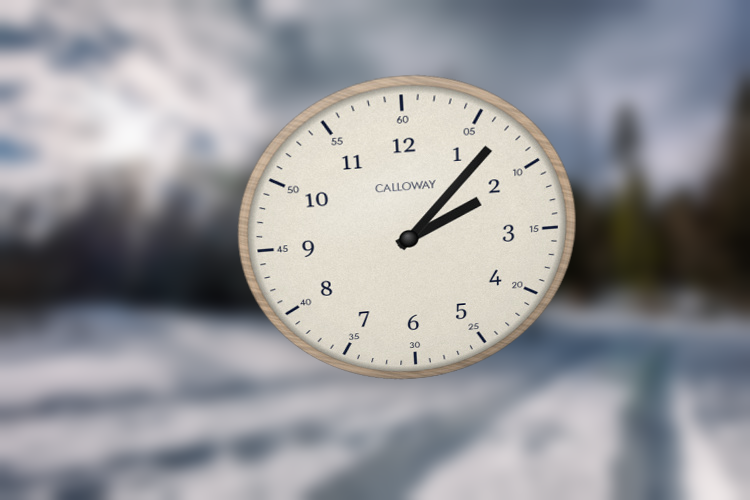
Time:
**2:07**
